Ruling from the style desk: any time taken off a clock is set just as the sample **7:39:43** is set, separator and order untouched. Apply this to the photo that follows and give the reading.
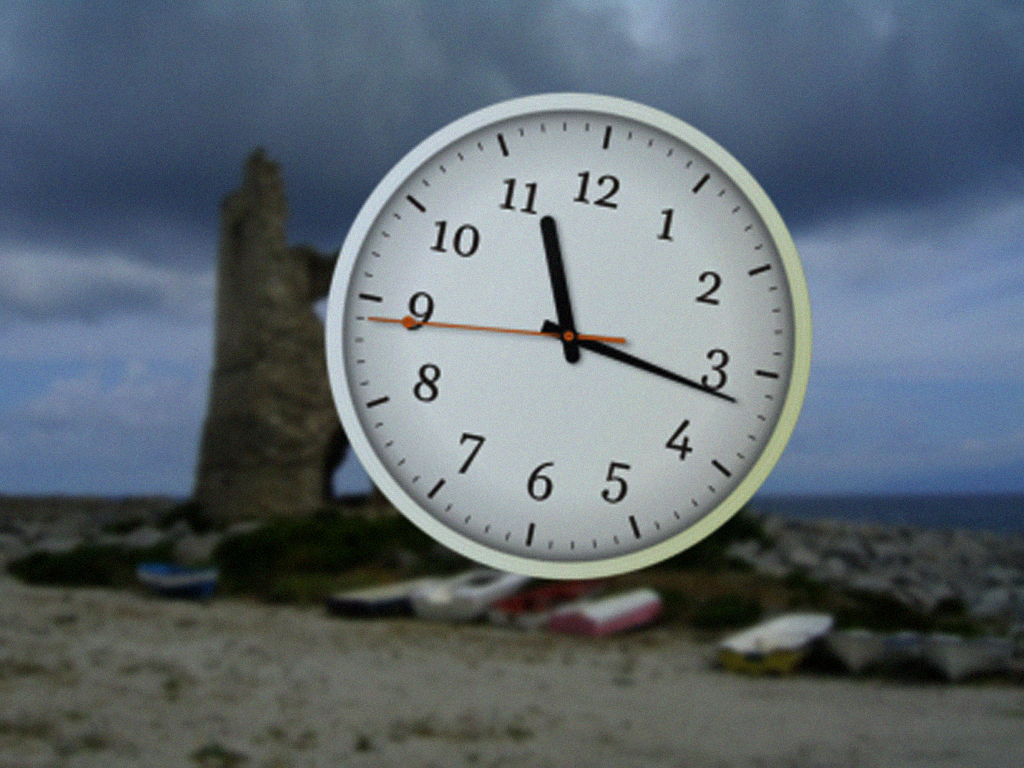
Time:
**11:16:44**
